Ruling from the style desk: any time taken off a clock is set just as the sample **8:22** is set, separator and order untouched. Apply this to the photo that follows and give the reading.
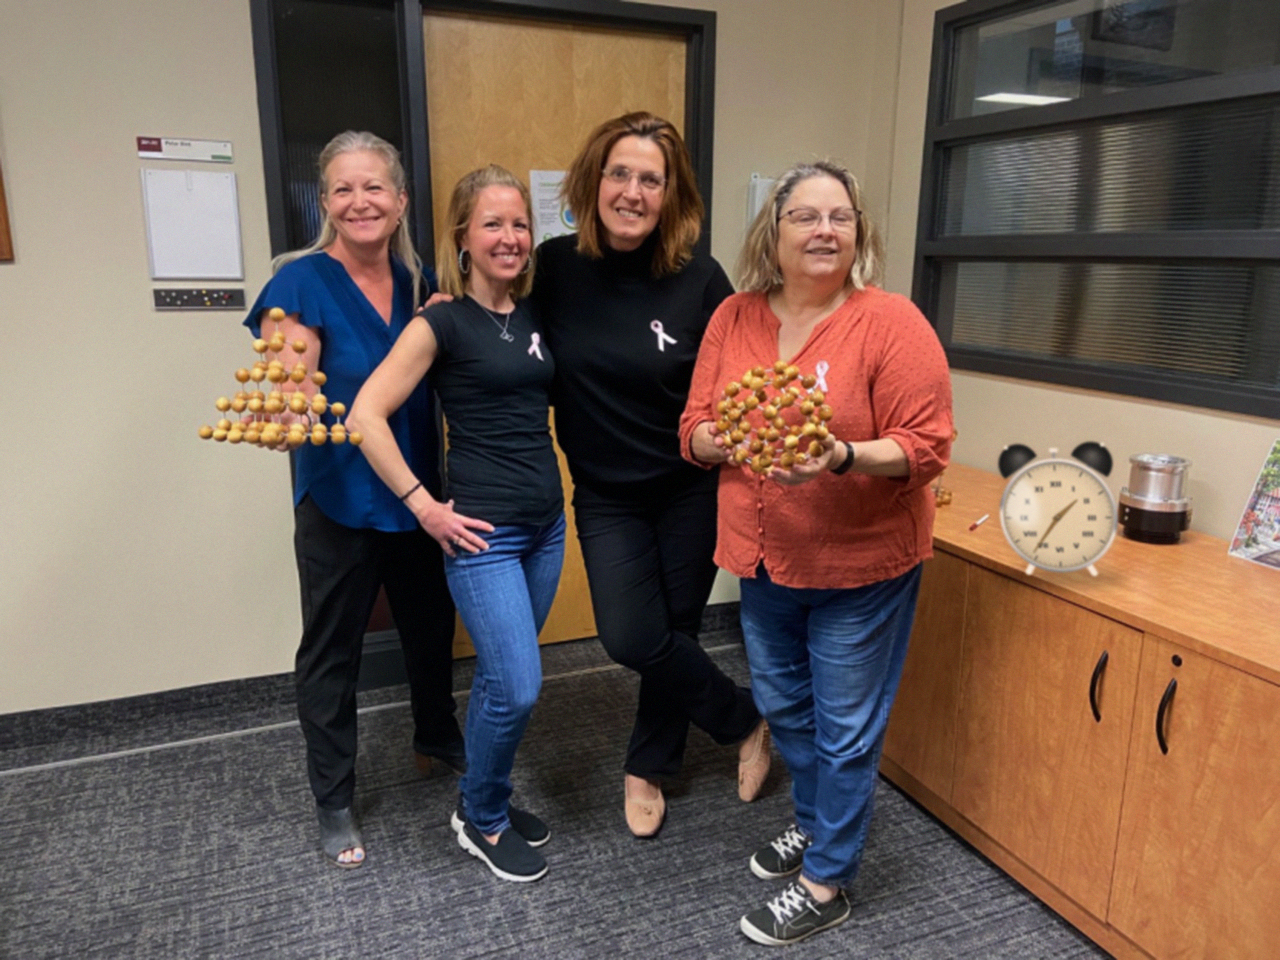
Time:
**1:36**
